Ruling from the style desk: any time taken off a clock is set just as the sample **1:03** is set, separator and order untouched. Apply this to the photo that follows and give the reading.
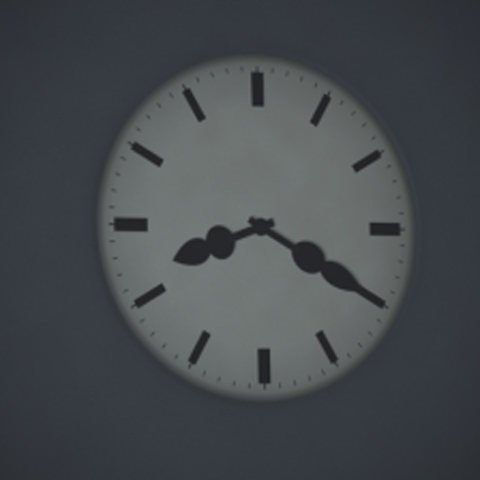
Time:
**8:20**
